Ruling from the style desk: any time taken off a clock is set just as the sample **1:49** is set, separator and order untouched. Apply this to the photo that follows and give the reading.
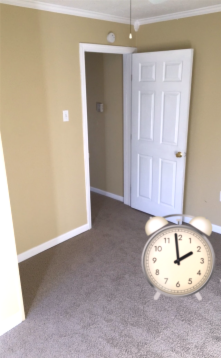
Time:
**1:59**
